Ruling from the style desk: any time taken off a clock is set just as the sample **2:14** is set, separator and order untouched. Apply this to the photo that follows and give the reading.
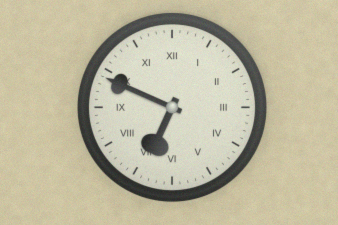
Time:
**6:49**
